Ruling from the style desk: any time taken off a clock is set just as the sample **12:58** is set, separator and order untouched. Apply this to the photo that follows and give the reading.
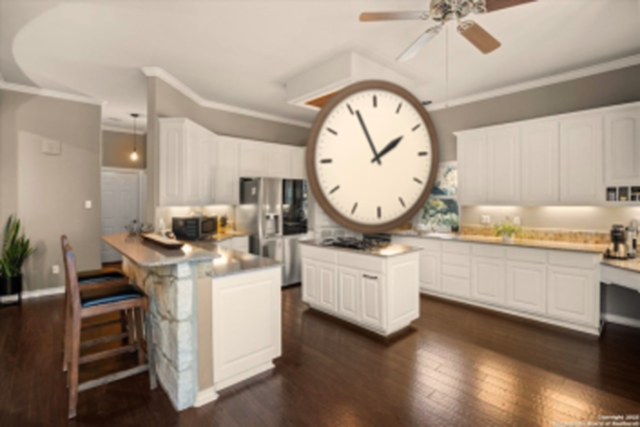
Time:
**1:56**
